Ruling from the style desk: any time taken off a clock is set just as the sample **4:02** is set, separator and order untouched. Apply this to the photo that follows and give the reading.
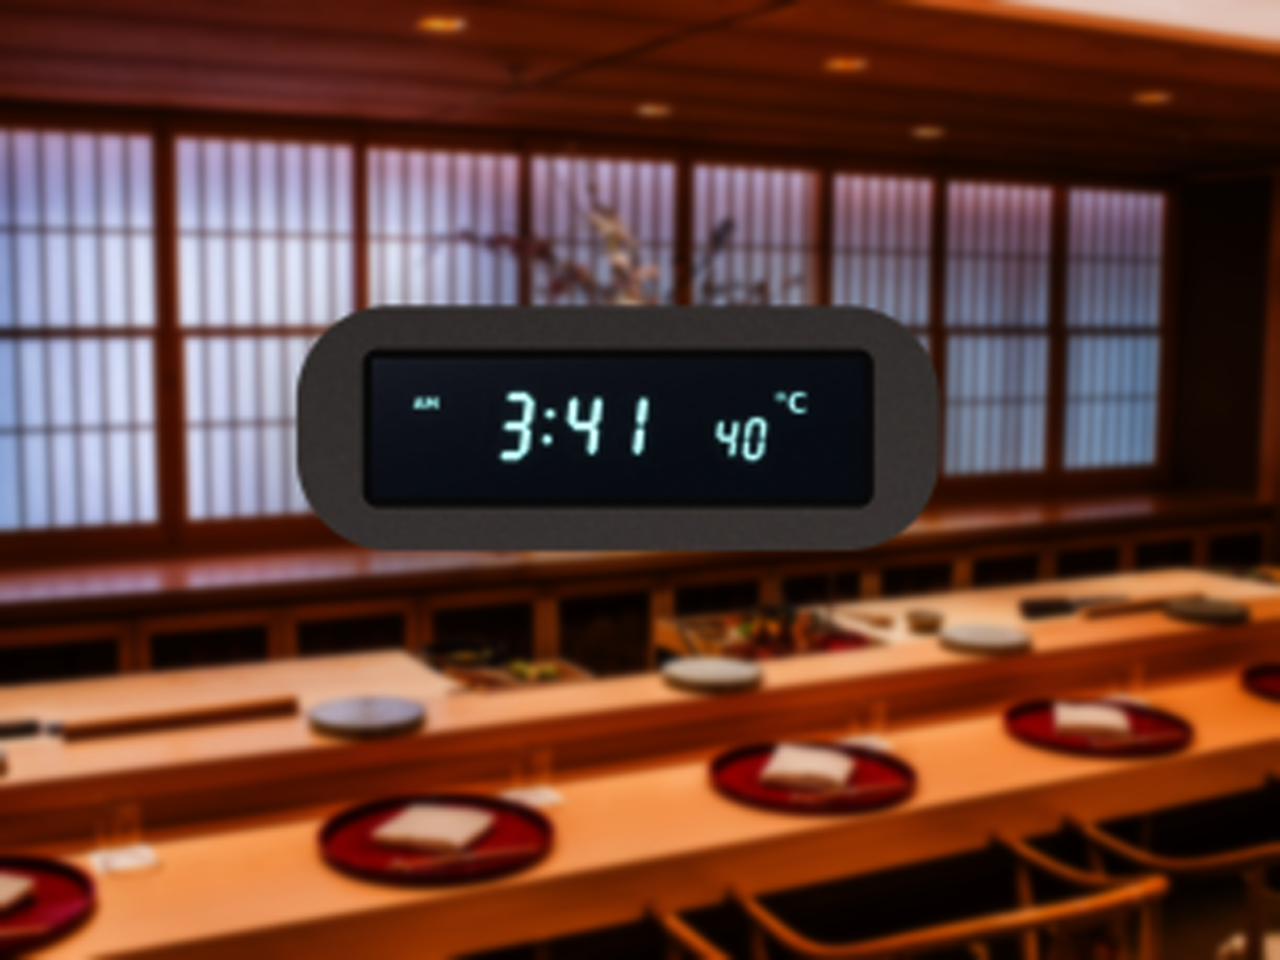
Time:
**3:41**
